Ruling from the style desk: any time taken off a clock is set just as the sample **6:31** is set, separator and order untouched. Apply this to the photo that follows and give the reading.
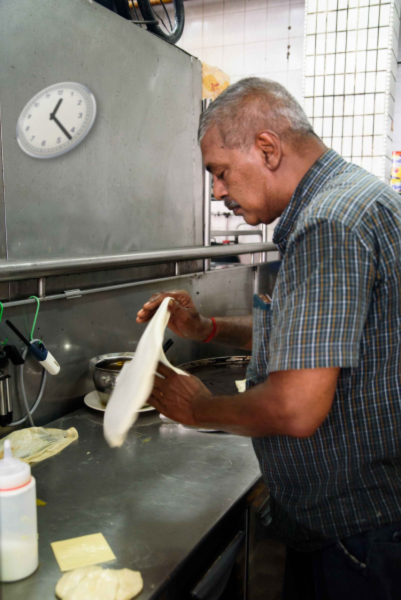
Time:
**12:22**
